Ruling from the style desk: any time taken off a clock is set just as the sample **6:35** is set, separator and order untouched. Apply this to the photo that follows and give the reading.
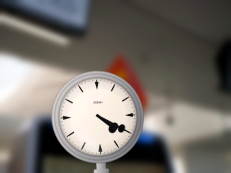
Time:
**4:20**
